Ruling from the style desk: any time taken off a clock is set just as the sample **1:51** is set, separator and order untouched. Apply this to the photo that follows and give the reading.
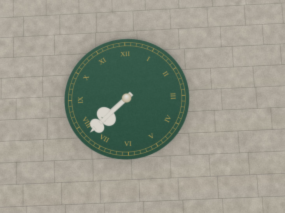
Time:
**7:38**
